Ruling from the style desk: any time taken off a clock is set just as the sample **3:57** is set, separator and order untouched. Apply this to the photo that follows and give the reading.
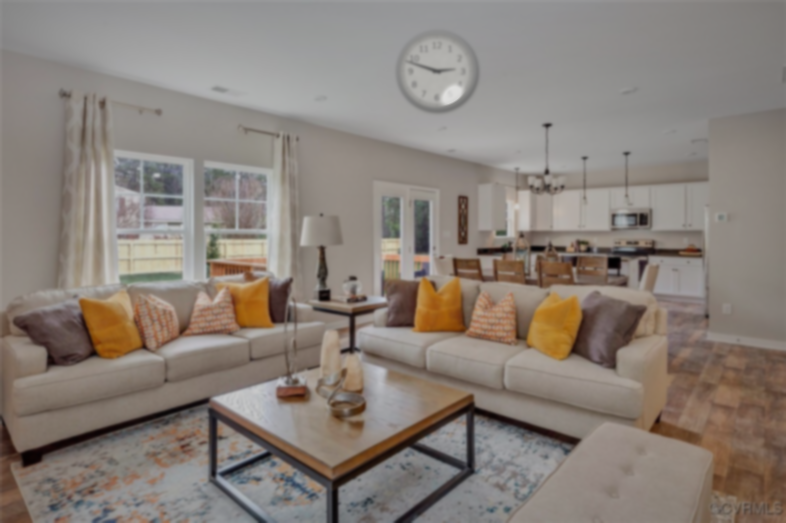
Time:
**2:48**
